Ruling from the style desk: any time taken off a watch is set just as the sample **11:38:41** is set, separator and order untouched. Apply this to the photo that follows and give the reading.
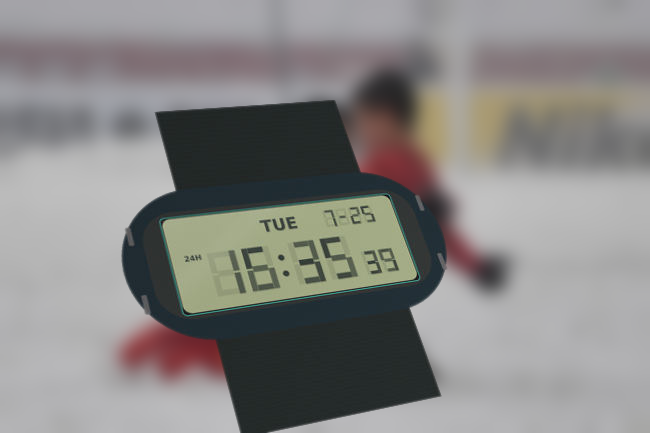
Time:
**16:35:39**
